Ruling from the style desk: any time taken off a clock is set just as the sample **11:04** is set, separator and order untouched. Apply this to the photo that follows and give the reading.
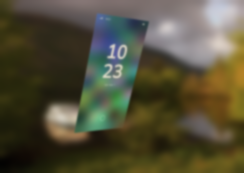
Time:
**10:23**
